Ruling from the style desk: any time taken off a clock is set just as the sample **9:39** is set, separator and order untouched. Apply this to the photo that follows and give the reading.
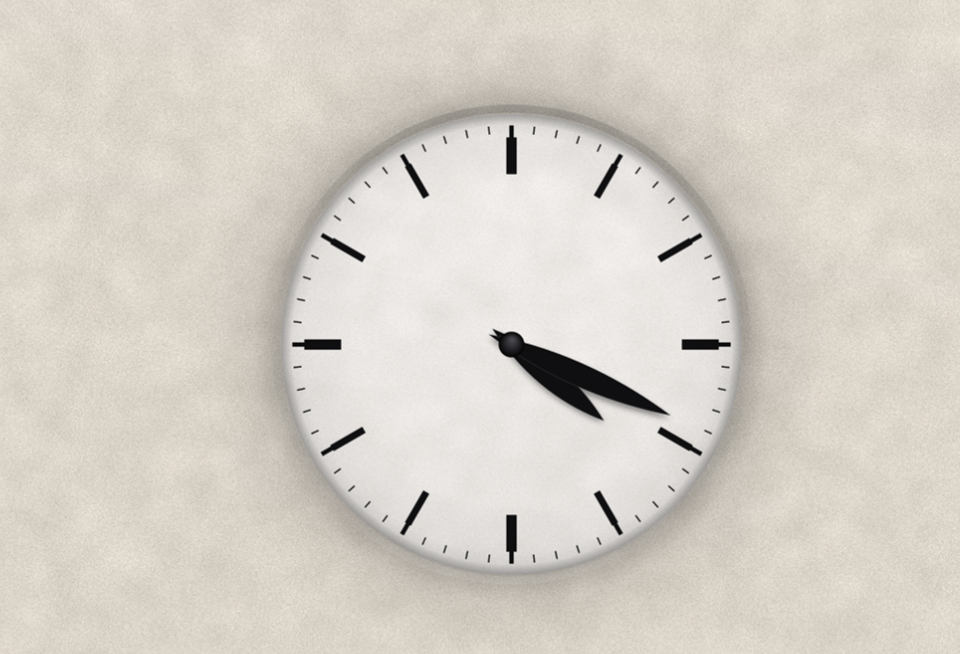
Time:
**4:19**
